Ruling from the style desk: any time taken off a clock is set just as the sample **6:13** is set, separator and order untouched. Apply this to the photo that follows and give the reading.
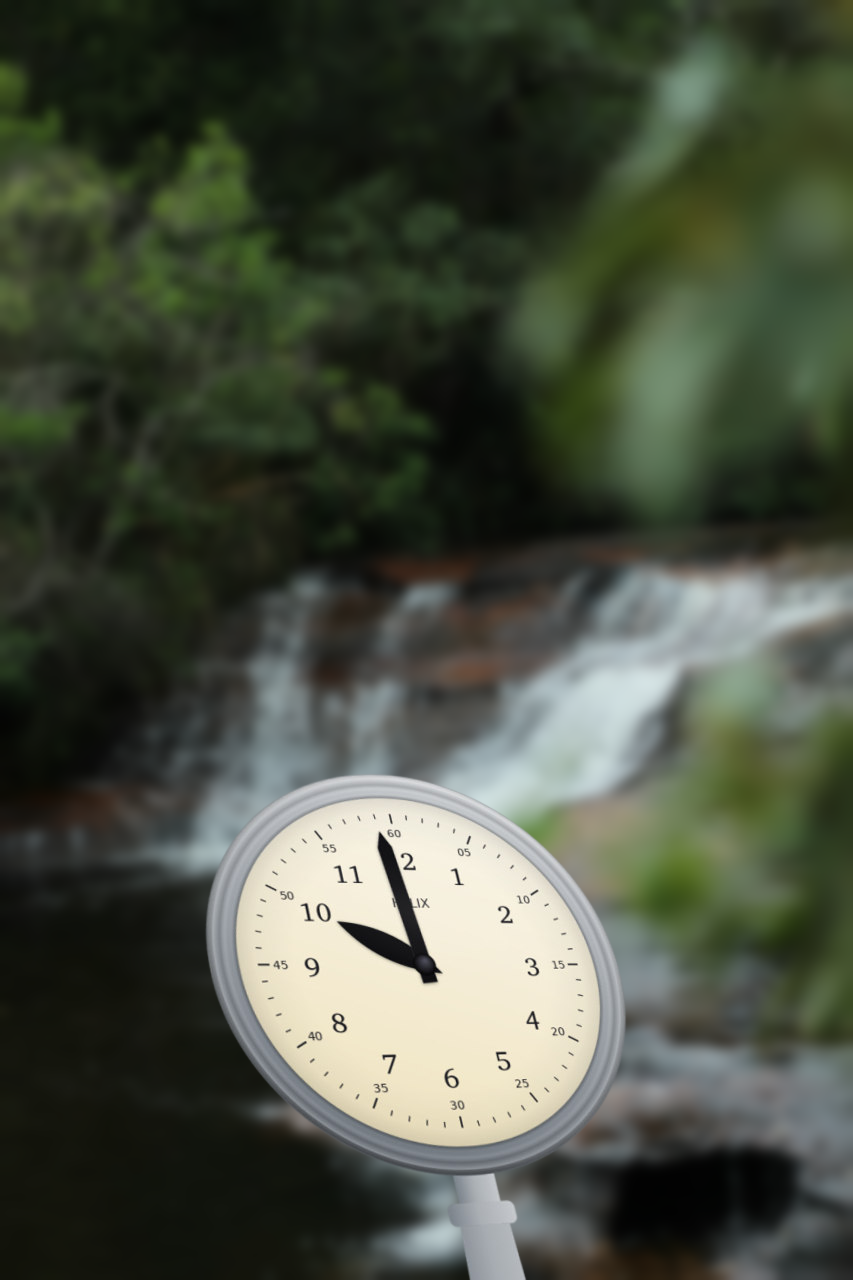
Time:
**9:59**
